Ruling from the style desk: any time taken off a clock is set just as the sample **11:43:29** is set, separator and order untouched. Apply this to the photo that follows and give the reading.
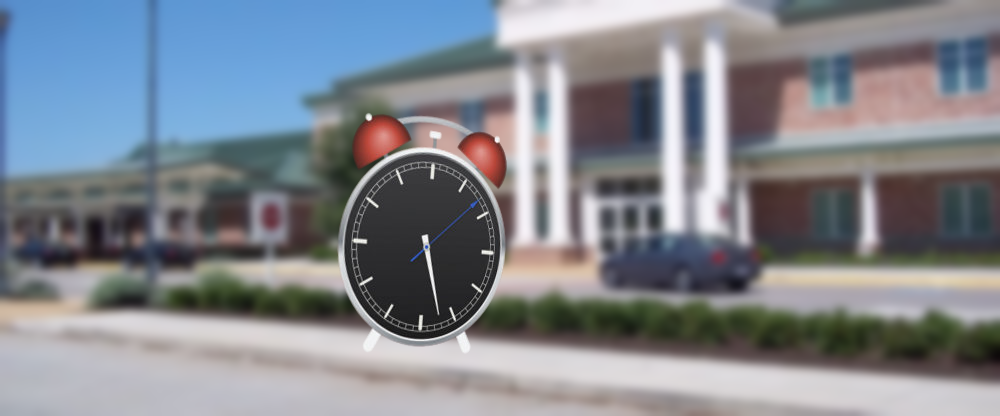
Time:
**5:27:08**
